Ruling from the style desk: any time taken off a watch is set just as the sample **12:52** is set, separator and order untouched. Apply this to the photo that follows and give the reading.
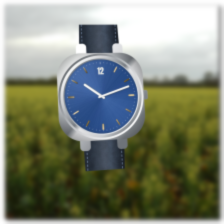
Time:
**10:12**
